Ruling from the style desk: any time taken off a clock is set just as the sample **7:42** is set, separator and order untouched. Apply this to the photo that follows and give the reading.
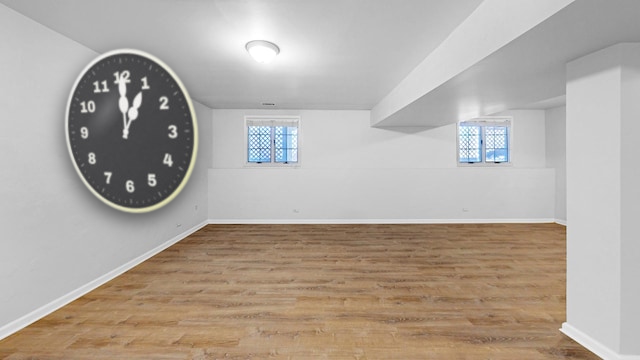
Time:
**1:00**
